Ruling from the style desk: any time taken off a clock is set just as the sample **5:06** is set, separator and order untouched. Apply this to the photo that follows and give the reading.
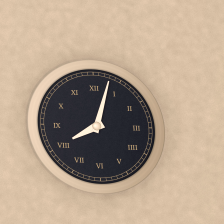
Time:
**8:03**
